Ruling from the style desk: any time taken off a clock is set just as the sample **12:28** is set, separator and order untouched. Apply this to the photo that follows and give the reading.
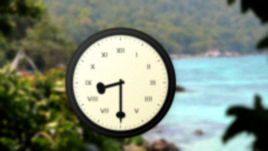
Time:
**8:30**
